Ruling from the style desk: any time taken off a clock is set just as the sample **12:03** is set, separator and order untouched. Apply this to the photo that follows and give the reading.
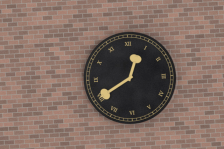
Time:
**12:40**
